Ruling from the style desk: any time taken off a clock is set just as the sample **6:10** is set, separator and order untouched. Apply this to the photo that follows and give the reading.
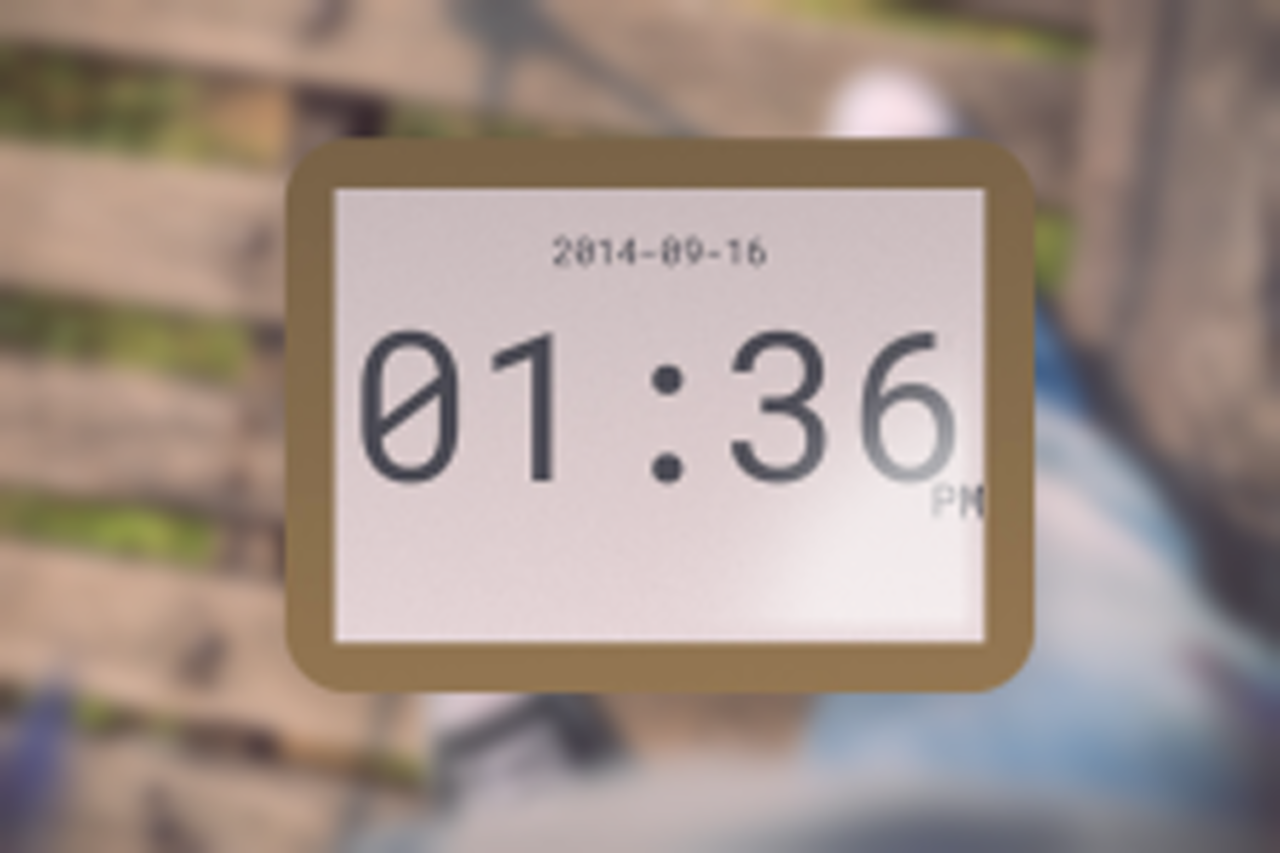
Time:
**1:36**
